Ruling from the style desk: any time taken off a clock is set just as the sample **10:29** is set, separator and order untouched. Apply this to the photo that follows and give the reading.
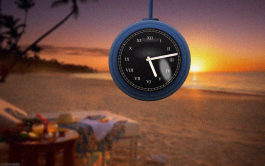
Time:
**5:13**
